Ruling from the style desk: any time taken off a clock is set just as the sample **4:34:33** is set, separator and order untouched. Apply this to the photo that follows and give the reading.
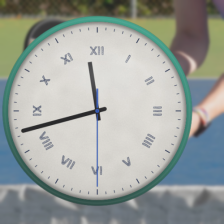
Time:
**11:42:30**
